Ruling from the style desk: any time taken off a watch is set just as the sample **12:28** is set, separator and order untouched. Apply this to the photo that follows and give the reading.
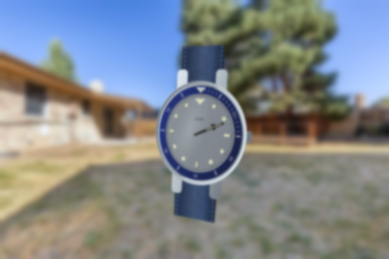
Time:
**2:11**
